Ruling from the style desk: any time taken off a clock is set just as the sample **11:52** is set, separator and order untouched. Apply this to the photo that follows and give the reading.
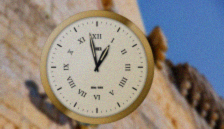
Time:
**12:58**
